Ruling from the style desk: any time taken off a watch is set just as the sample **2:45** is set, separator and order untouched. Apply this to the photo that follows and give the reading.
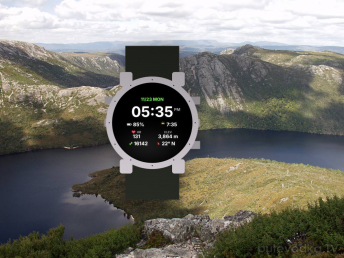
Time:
**5:35**
